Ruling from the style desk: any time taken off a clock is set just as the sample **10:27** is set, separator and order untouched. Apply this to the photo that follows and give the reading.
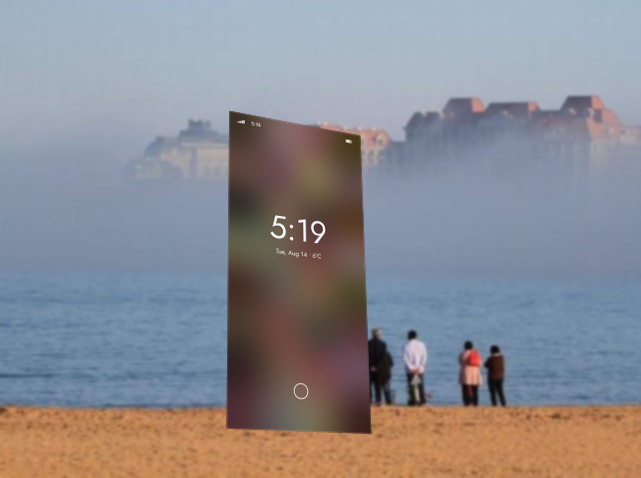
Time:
**5:19**
